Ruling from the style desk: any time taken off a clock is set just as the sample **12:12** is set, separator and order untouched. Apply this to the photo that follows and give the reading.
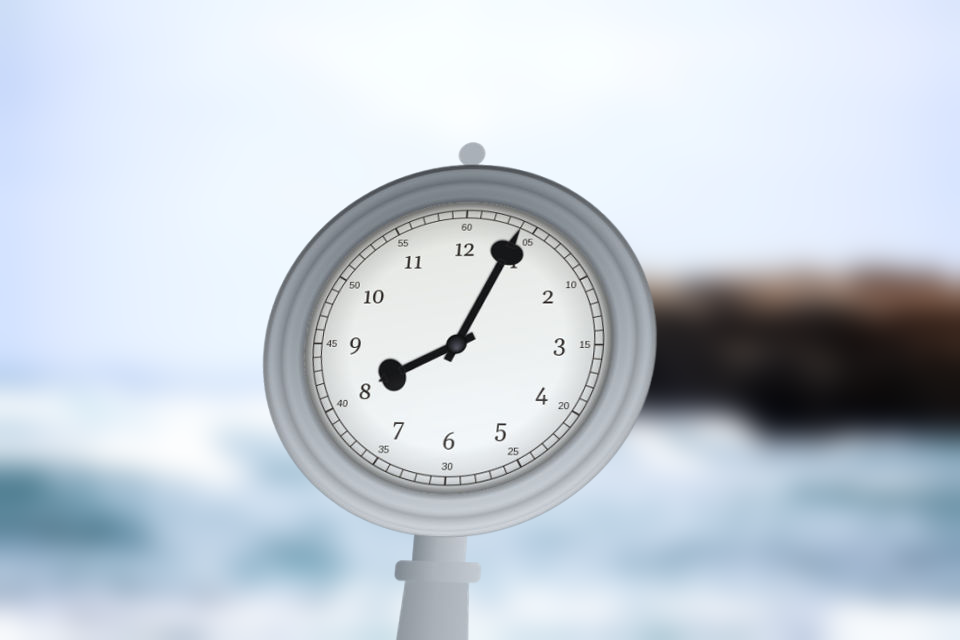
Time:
**8:04**
